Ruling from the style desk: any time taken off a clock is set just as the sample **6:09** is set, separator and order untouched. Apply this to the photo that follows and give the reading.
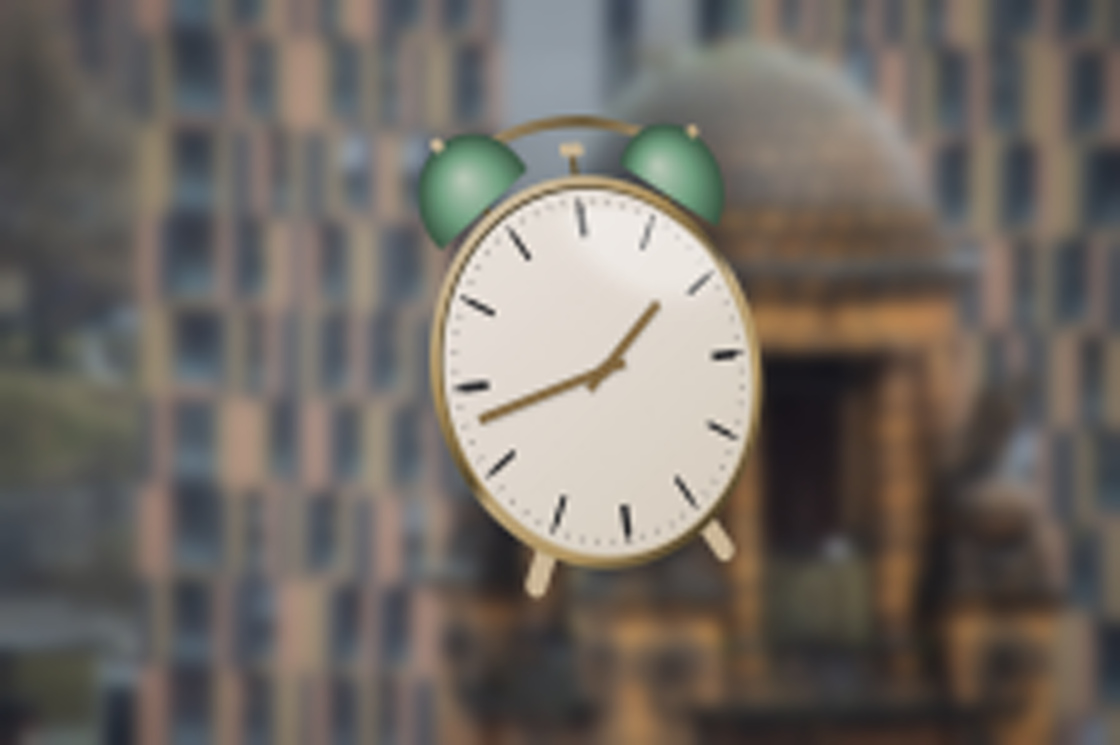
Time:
**1:43**
